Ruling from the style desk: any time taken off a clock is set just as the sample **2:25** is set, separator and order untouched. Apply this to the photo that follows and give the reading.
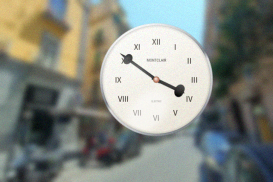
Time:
**3:51**
